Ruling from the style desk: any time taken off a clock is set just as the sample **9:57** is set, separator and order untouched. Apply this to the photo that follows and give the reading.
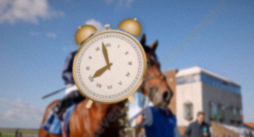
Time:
**7:58**
